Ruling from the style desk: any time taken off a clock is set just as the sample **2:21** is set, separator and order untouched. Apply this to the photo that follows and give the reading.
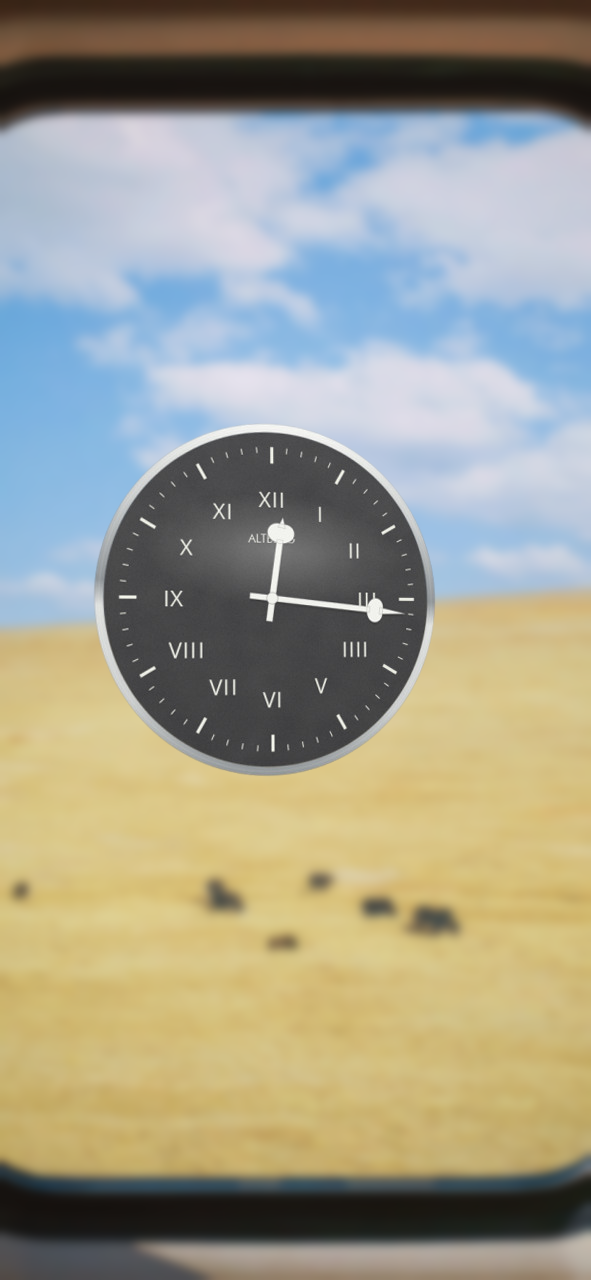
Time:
**12:16**
